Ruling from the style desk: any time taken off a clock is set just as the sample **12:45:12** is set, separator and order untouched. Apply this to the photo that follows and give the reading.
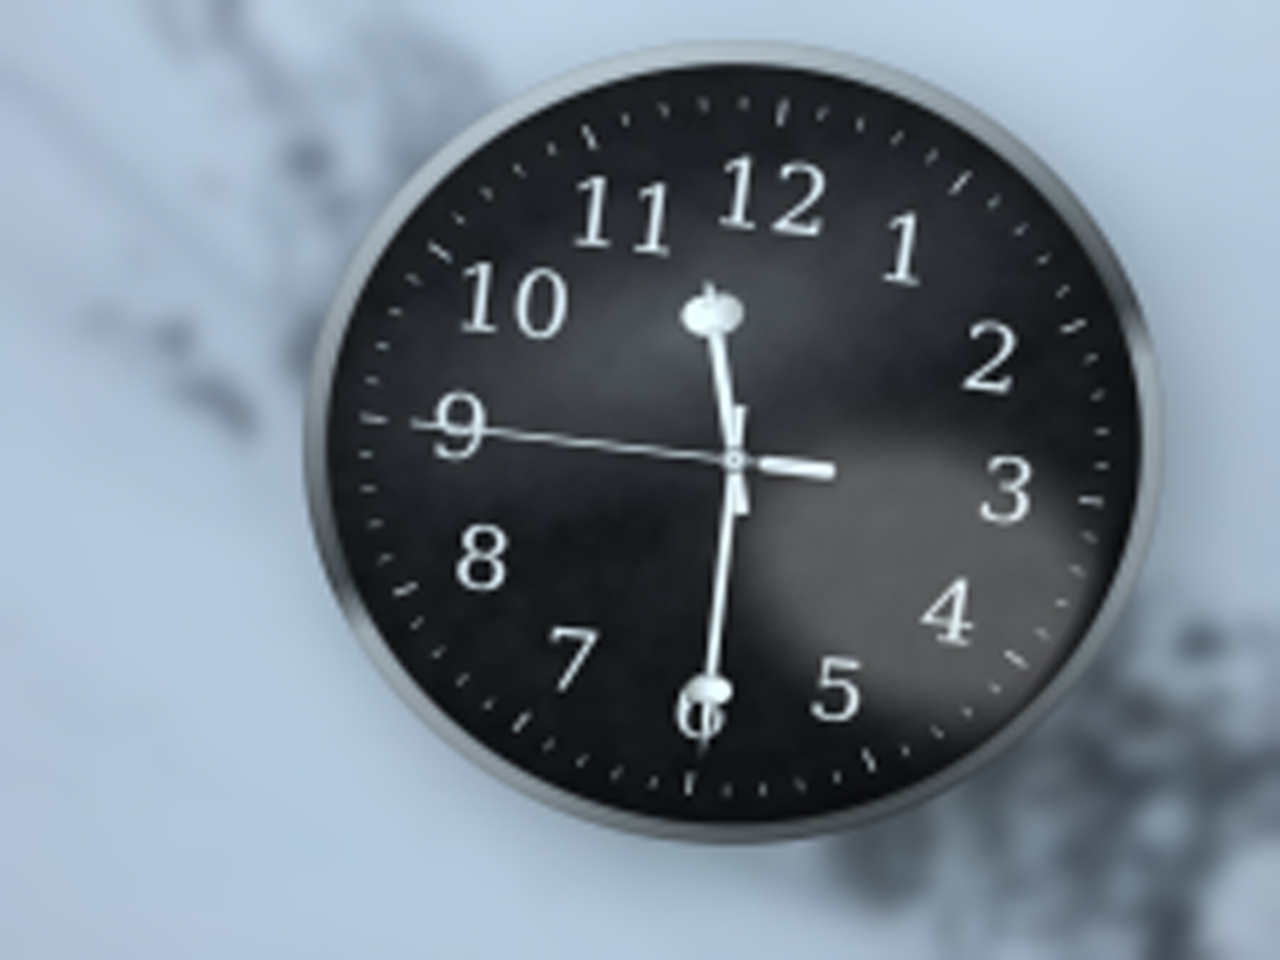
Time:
**11:29:45**
